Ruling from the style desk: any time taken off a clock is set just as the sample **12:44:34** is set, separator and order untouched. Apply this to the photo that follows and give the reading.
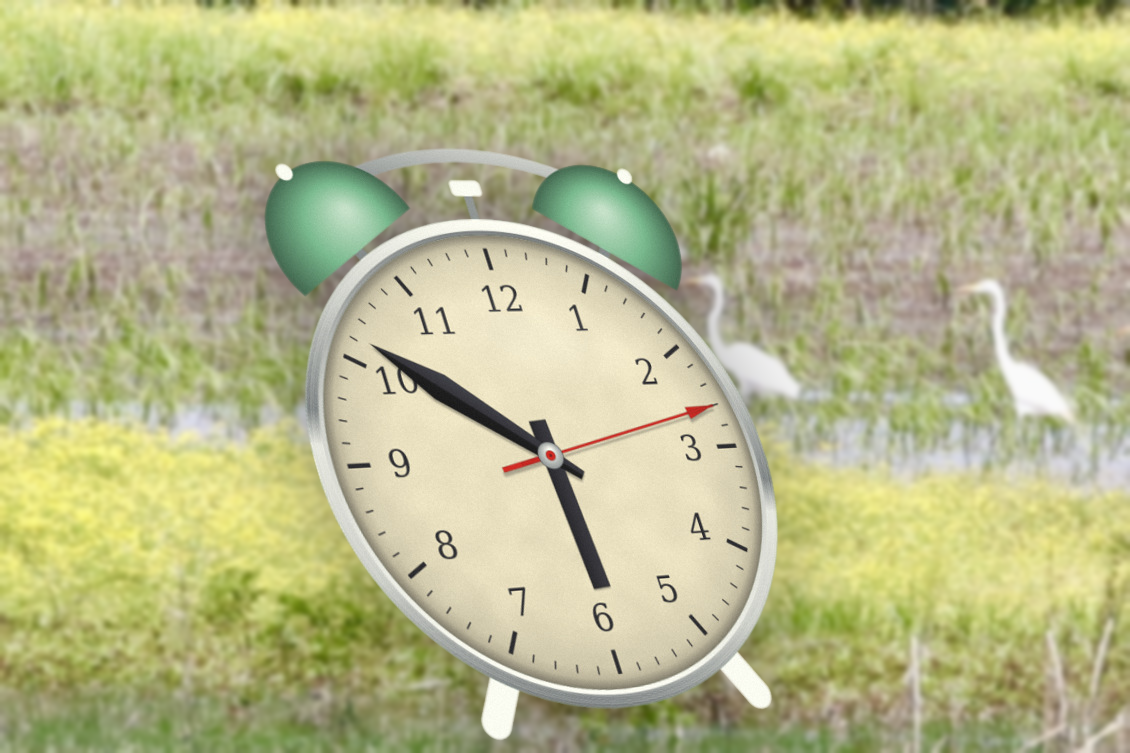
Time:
**5:51:13**
